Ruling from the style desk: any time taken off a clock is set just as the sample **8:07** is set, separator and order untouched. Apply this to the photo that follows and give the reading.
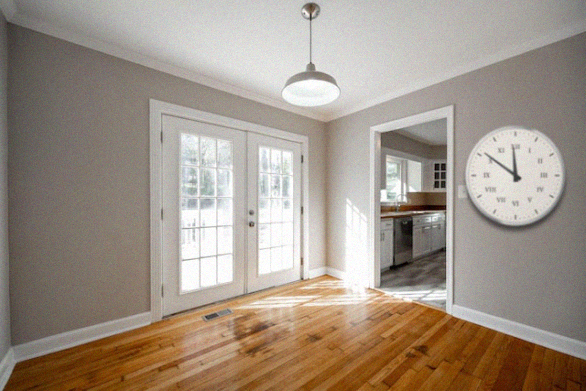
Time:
**11:51**
